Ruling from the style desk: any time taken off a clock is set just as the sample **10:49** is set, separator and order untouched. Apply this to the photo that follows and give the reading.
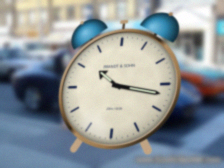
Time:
**10:17**
